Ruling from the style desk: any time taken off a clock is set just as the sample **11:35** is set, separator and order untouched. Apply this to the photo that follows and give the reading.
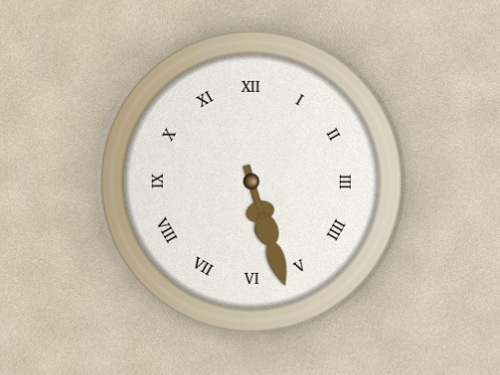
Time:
**5:27**
